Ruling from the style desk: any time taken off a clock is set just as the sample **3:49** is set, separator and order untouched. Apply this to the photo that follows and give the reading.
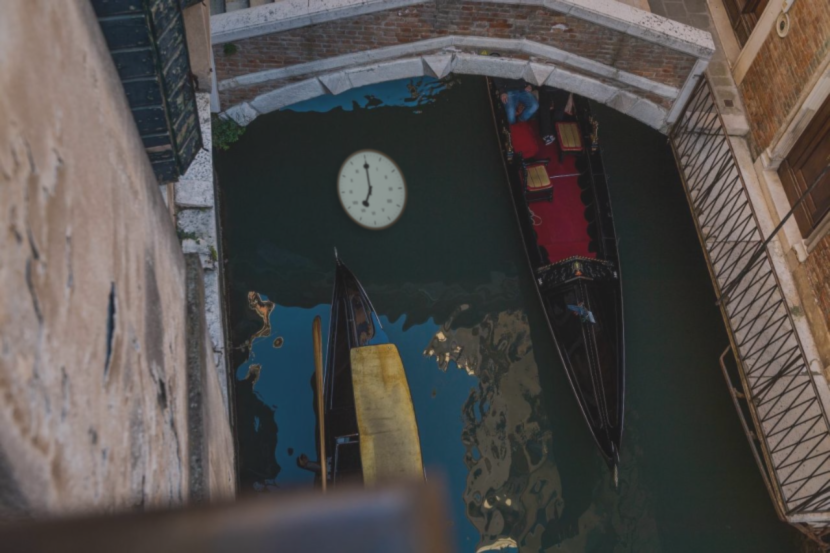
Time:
**7:00**
